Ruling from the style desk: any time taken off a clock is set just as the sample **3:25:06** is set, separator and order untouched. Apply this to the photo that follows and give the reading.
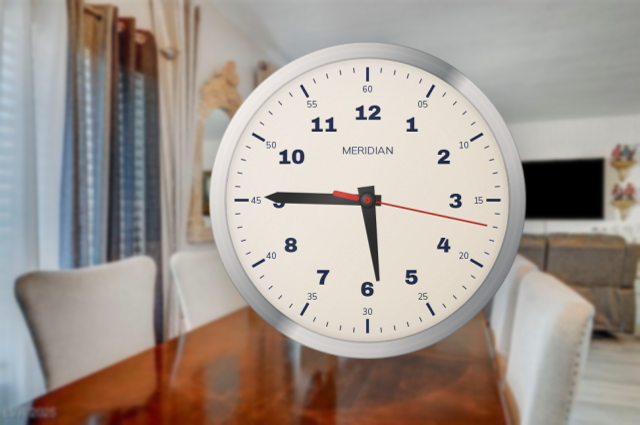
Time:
**5:45:17**
